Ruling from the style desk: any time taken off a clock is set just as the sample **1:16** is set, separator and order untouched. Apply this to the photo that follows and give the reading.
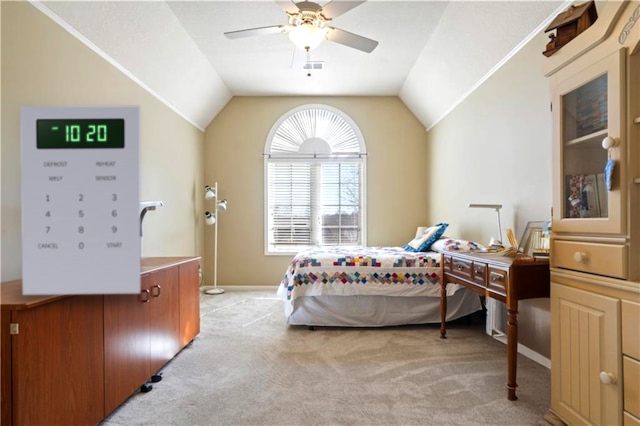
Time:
**10:20**
